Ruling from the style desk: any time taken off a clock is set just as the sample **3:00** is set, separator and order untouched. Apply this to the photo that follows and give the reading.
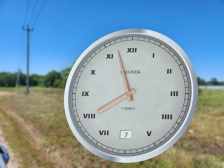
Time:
**7:57**
